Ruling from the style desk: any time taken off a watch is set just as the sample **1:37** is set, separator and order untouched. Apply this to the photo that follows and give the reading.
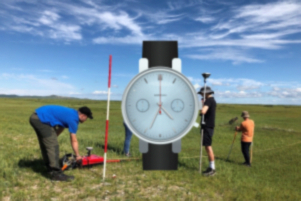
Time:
**4:34**
